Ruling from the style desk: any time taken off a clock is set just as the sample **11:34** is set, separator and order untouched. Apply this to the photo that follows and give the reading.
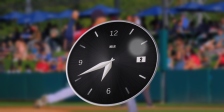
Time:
**6:41**
